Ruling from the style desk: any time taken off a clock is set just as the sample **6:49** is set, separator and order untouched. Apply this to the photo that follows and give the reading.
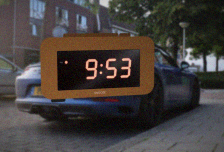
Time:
**9:53**
